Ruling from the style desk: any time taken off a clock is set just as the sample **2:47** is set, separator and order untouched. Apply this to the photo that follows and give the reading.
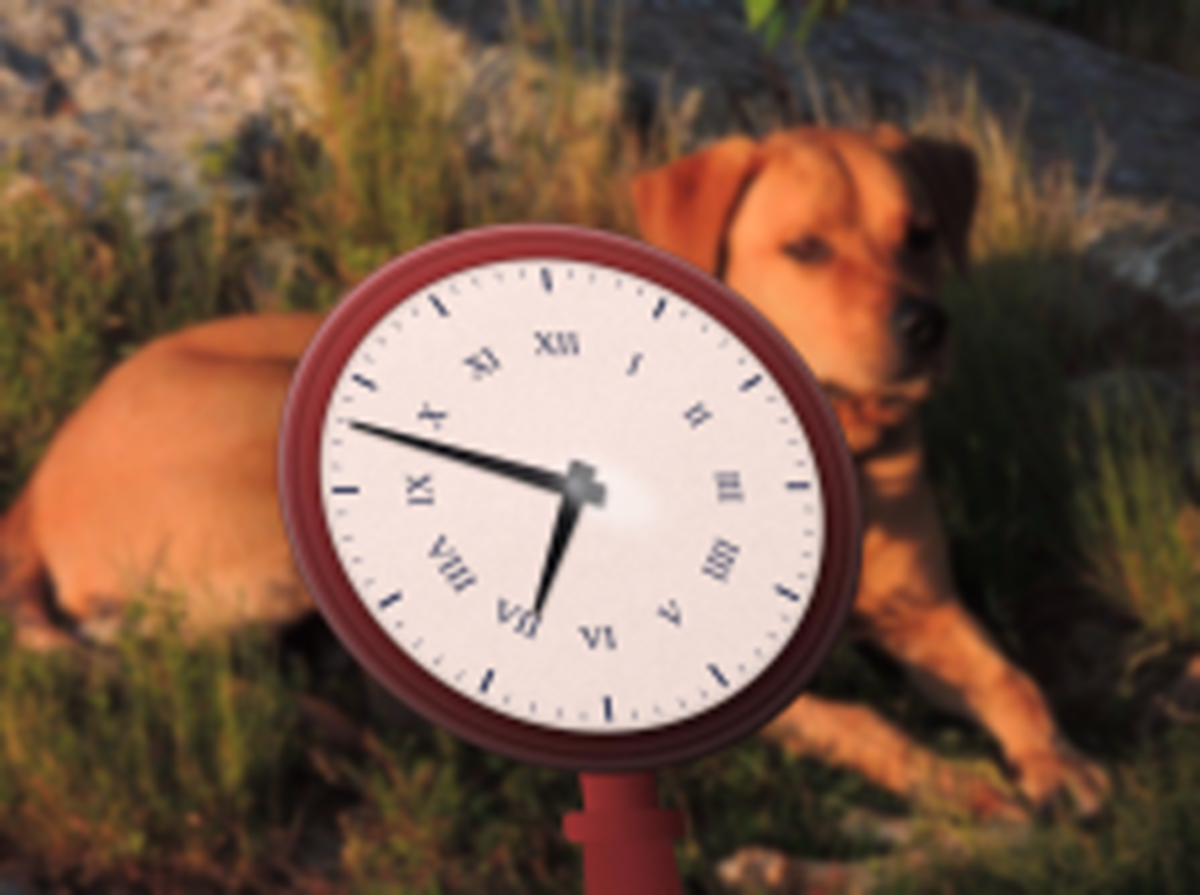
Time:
**6:48**
